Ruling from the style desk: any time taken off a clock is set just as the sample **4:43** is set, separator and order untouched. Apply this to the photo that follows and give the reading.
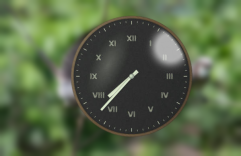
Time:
**7:37**
